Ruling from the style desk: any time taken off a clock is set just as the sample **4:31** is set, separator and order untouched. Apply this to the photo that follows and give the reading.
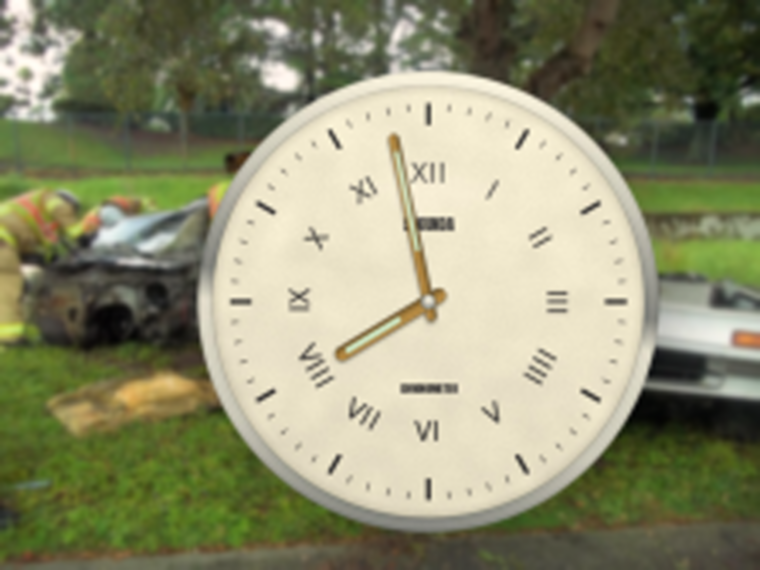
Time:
**7:58**
